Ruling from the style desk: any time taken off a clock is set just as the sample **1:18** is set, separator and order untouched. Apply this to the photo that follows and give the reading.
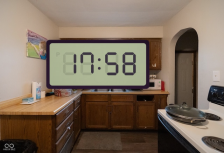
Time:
**17:58**
